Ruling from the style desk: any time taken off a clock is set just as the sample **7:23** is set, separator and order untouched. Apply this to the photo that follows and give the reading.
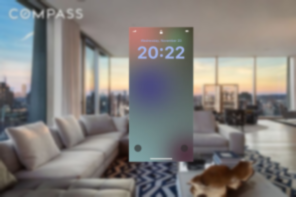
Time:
**20:22**
